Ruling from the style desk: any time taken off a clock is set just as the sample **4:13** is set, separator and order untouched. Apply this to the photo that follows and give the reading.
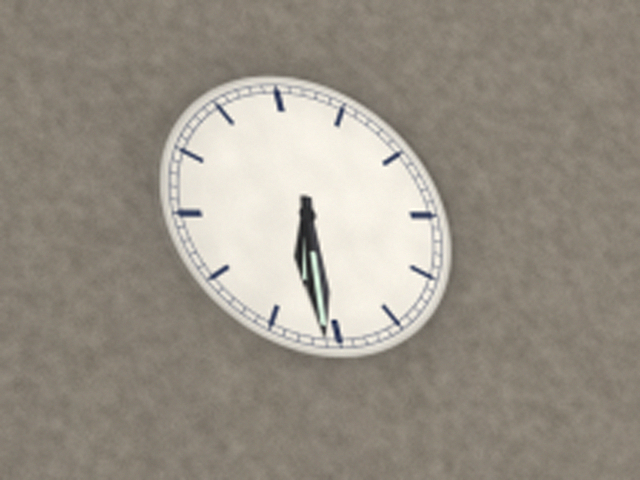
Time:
**6:31**
